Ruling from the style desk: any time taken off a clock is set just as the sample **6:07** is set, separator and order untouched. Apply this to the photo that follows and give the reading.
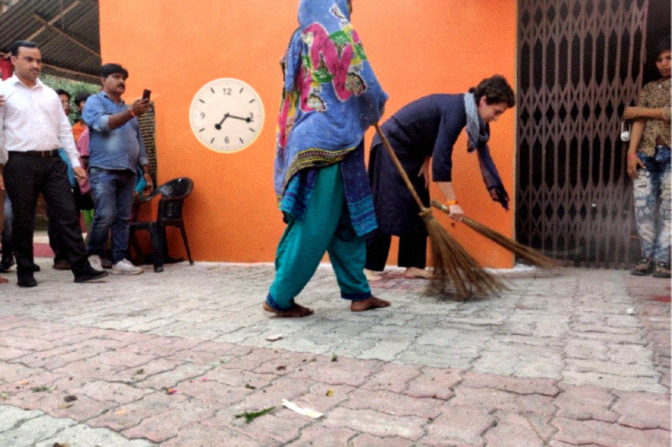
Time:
**7:17**
